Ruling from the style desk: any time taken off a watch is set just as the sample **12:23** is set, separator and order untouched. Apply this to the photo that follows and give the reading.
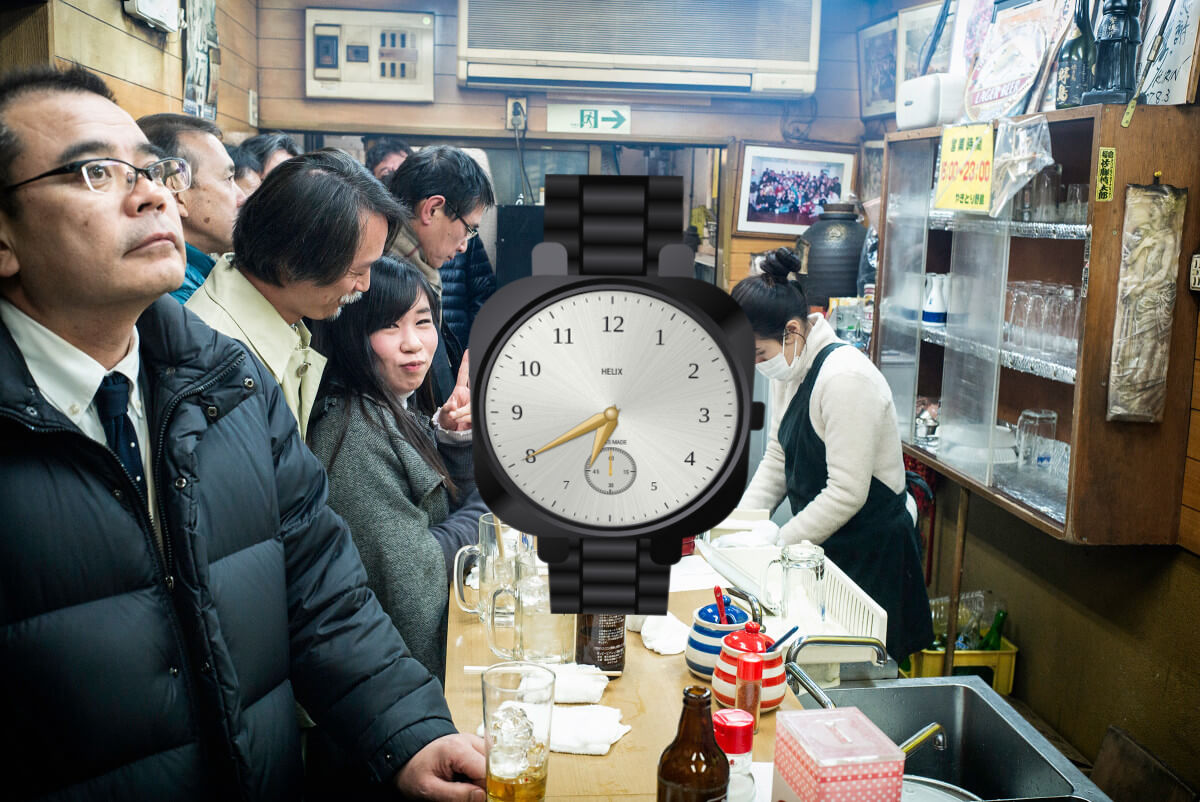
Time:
**6:40**
